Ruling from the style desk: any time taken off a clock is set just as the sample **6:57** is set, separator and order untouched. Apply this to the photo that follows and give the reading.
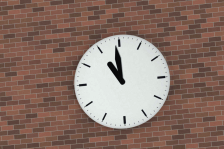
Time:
**10:59**
